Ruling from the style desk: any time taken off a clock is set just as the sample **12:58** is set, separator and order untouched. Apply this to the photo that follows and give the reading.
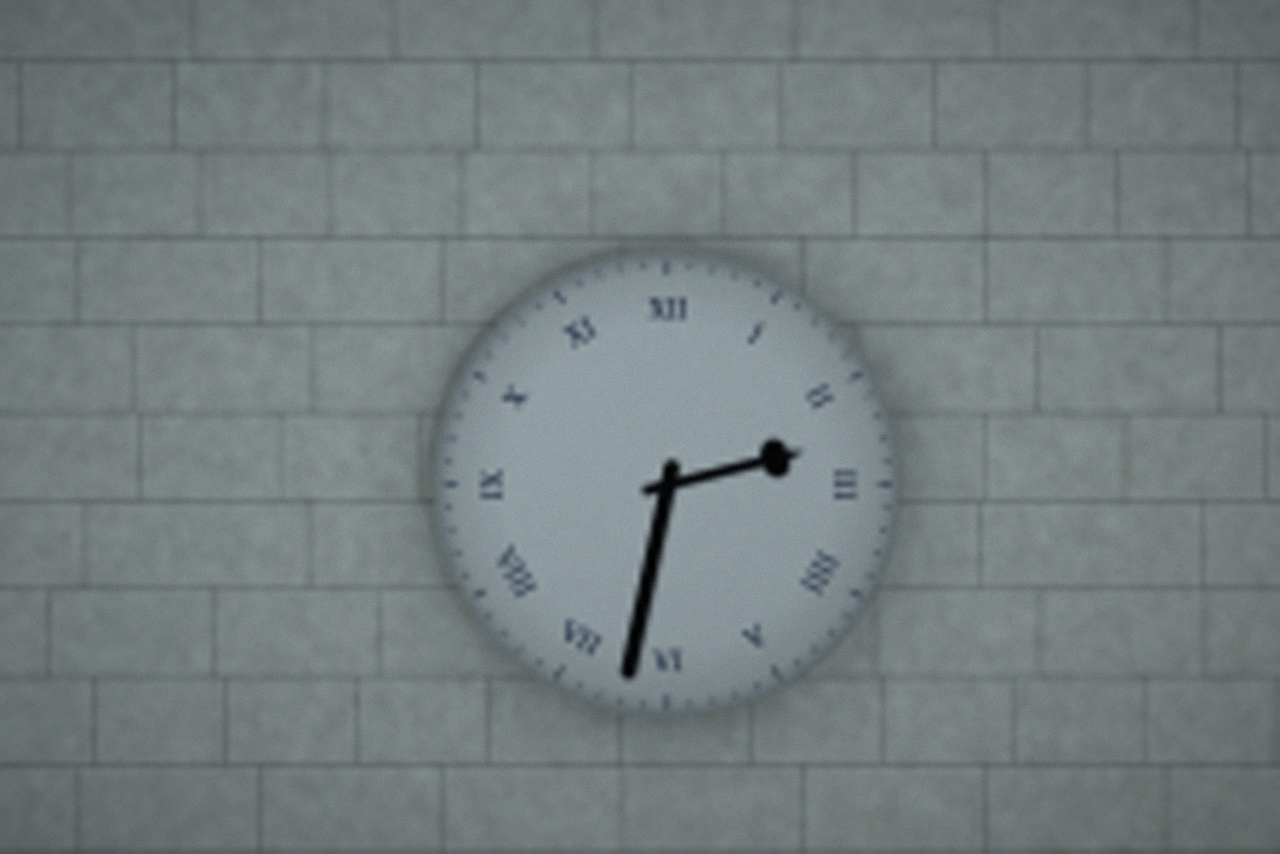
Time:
**2:32**
